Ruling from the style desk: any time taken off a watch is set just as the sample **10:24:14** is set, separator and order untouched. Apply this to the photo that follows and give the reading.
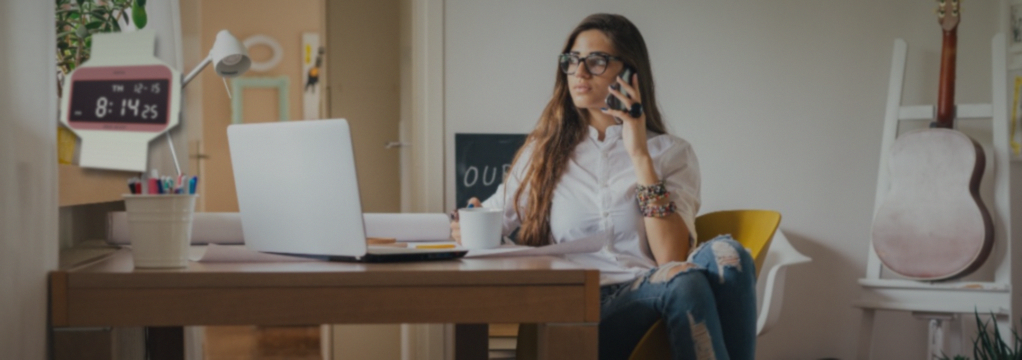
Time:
**8:14:25**
